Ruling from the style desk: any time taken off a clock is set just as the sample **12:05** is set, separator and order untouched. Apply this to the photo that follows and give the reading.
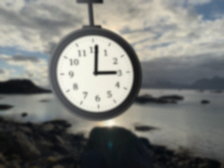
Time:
**3:01**
